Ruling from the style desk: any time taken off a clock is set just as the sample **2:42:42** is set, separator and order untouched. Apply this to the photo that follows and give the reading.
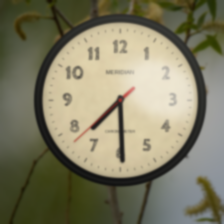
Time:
**7:29:38**
